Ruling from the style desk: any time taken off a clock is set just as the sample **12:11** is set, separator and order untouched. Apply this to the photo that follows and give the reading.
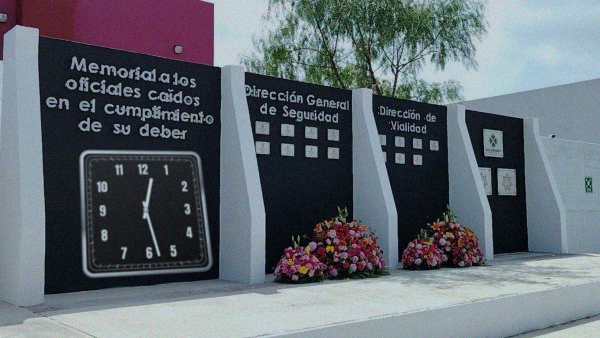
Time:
**12:28**
